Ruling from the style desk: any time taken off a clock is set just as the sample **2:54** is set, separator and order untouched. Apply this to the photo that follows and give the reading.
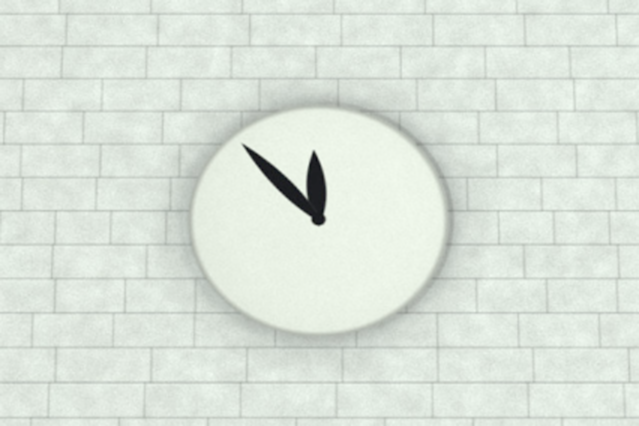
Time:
**11:53**
